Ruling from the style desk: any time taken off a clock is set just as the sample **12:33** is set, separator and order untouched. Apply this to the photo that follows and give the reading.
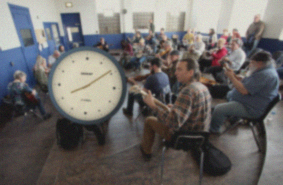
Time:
**8:09**
